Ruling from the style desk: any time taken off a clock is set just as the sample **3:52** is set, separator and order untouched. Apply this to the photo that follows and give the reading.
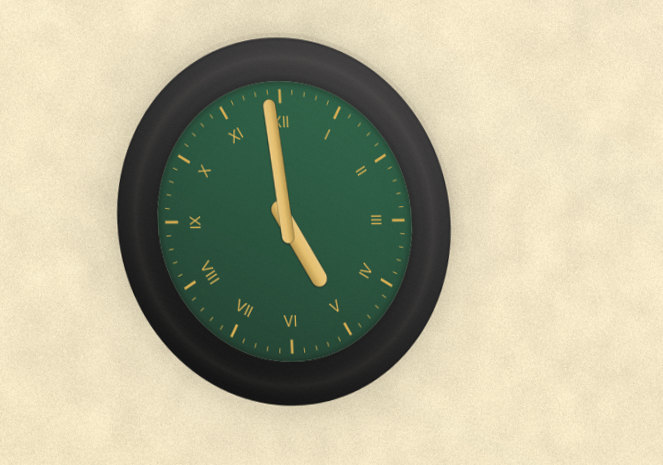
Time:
**4:59**
